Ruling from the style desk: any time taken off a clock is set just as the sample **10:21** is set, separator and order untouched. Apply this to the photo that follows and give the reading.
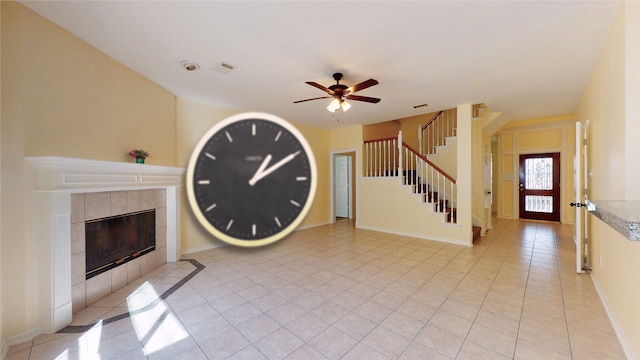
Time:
**1:10**
